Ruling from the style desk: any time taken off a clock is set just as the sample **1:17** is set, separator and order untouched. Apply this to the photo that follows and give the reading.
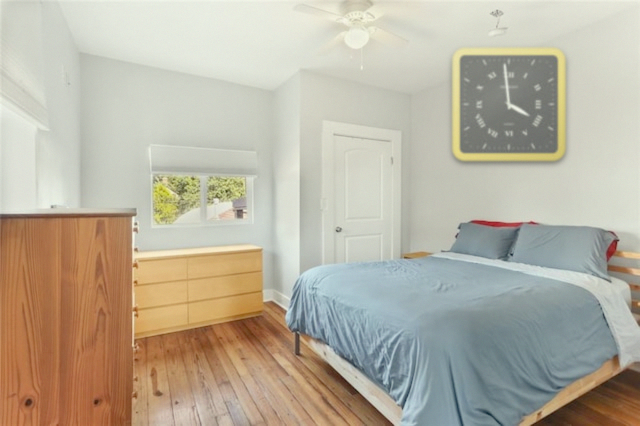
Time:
**3:59**
